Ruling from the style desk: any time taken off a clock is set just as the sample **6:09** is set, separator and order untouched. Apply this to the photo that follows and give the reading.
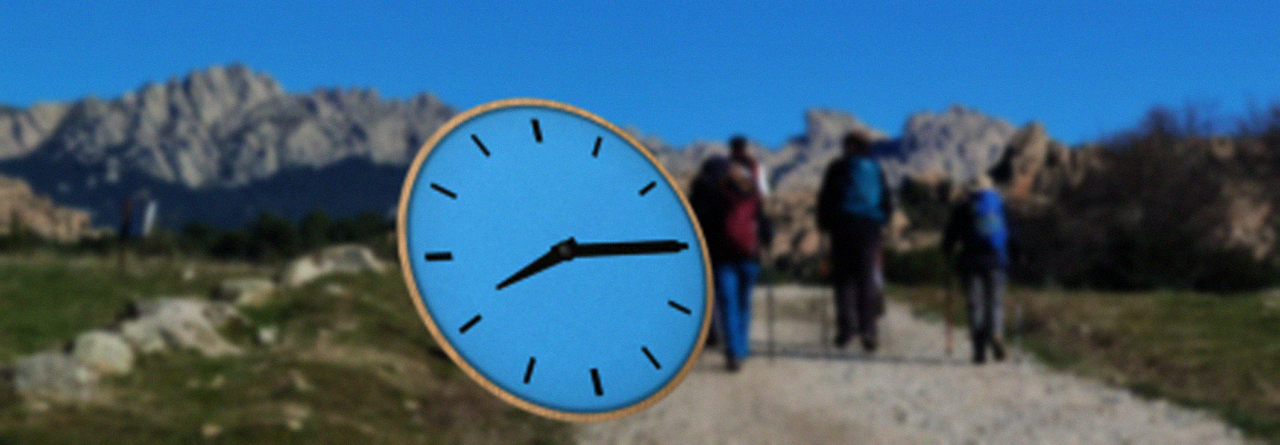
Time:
**8:15**
